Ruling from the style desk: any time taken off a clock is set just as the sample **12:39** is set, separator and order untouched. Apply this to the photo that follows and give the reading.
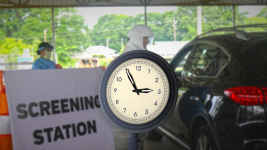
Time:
**2:55**
